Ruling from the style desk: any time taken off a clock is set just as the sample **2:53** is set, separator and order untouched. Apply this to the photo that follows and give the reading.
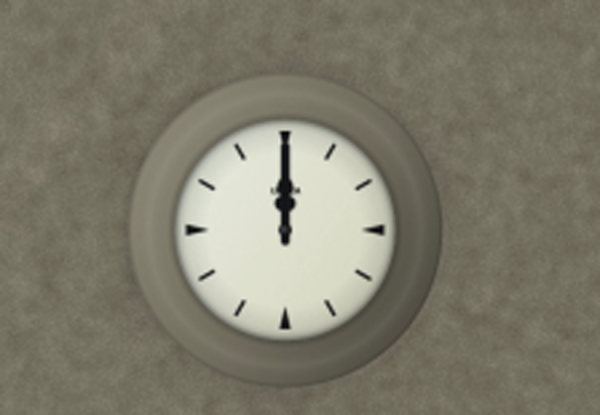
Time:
**12:00**
